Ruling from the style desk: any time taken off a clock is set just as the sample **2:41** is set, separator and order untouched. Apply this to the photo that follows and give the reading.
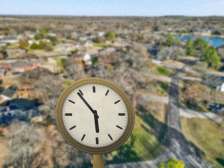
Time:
**5:54**
